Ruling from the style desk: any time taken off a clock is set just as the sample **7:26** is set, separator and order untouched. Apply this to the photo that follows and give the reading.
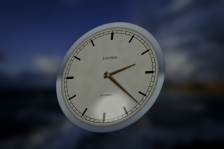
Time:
**2:22**
